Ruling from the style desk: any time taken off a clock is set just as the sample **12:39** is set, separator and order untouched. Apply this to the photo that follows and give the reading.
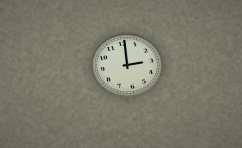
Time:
**3:01**
